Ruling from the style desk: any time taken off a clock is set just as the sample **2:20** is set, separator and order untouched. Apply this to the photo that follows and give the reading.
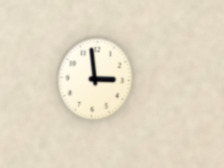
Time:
**2:58**
